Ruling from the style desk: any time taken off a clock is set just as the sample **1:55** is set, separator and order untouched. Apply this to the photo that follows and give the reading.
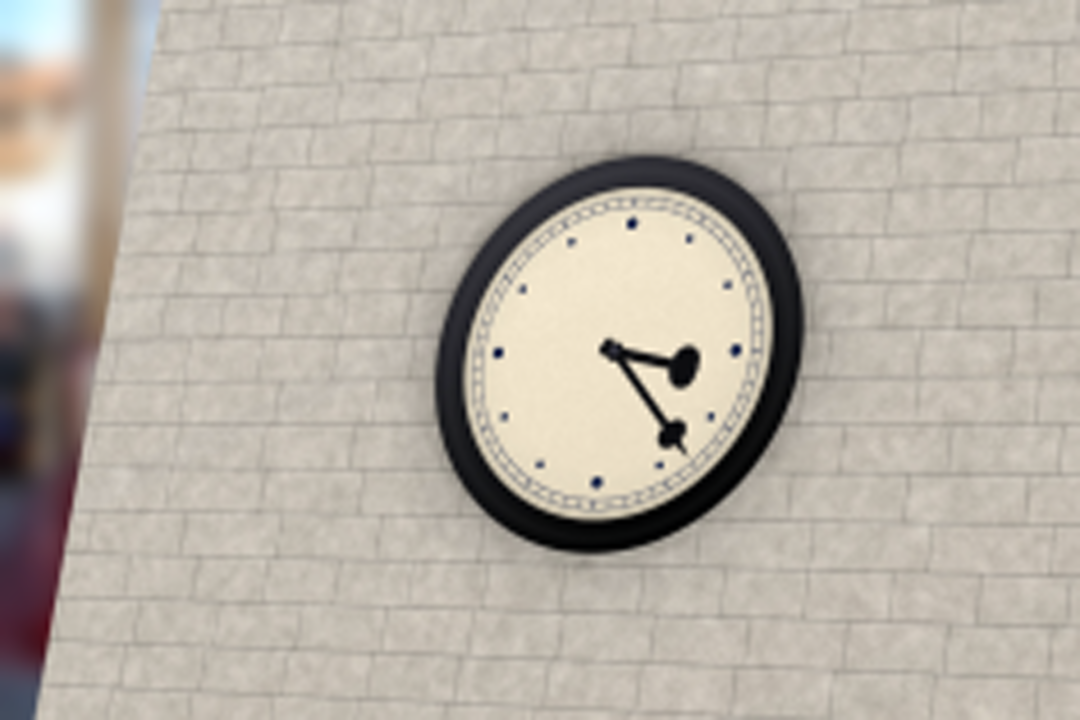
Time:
**3:23**
